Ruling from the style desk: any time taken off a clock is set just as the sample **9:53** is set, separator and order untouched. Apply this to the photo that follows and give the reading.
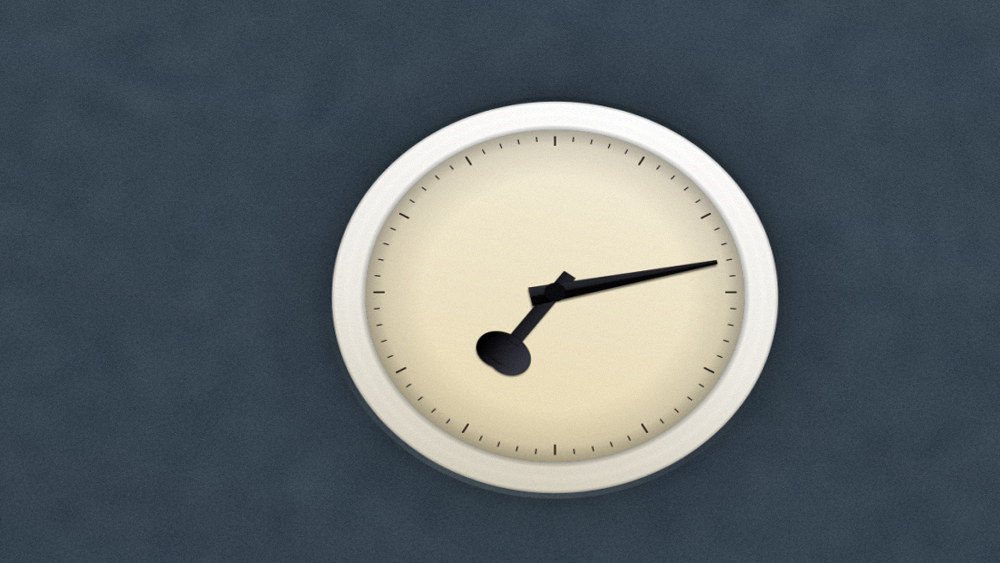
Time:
**7:13**
